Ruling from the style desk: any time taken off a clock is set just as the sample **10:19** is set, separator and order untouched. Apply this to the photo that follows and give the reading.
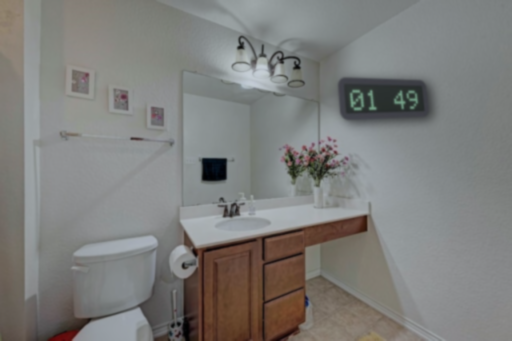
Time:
**1:49**
